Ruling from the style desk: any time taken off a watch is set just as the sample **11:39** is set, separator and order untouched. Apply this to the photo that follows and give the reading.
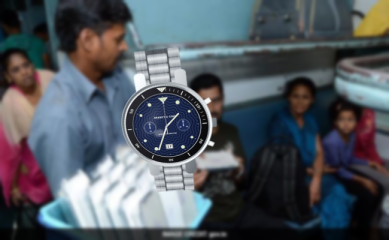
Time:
**1:34**
